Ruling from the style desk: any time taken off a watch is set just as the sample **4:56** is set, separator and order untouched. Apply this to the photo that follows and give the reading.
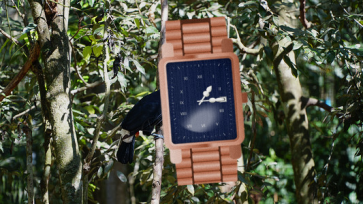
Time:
**1:15**
